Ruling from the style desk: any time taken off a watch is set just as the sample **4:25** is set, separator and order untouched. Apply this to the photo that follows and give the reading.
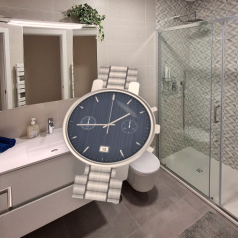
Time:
**1:44**
